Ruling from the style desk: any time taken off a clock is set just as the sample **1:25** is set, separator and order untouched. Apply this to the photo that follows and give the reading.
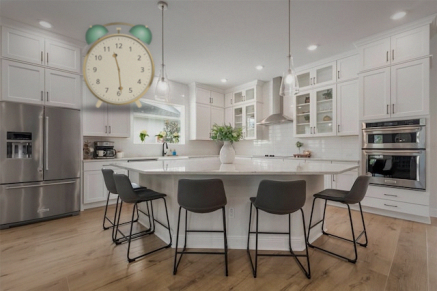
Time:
**11:29**
